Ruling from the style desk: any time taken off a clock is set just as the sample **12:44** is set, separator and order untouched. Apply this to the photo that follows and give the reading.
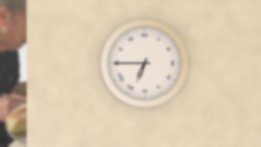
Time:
**6:45**
